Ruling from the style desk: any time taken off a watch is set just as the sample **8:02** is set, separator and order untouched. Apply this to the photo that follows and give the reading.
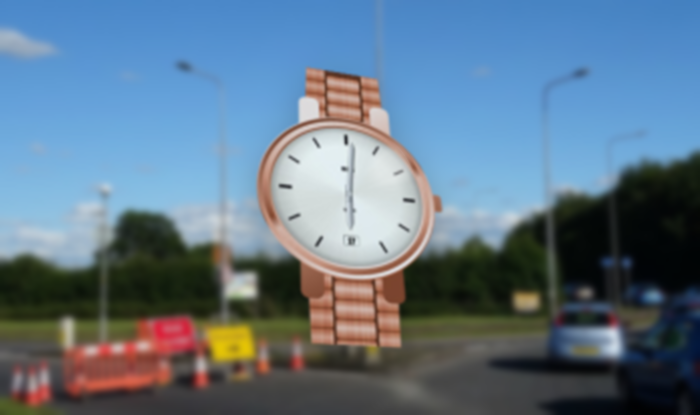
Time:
**6:01**
